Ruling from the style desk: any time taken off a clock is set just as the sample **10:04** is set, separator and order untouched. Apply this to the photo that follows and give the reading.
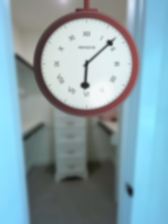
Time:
**6:08**
